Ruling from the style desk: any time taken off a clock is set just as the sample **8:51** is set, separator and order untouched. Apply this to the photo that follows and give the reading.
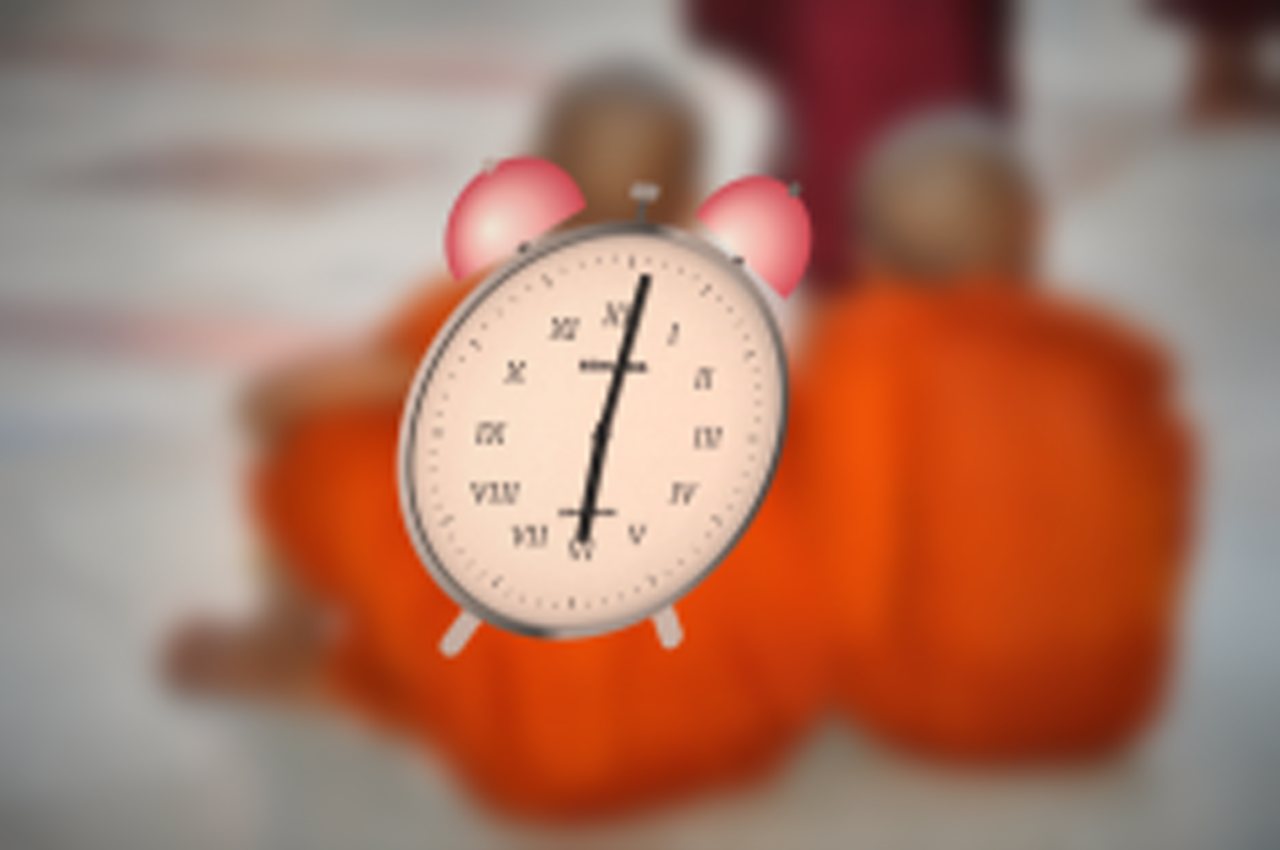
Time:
**6:01**
